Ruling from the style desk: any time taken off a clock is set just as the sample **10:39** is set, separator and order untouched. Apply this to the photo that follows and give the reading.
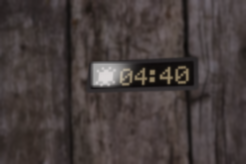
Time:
**4:40**
